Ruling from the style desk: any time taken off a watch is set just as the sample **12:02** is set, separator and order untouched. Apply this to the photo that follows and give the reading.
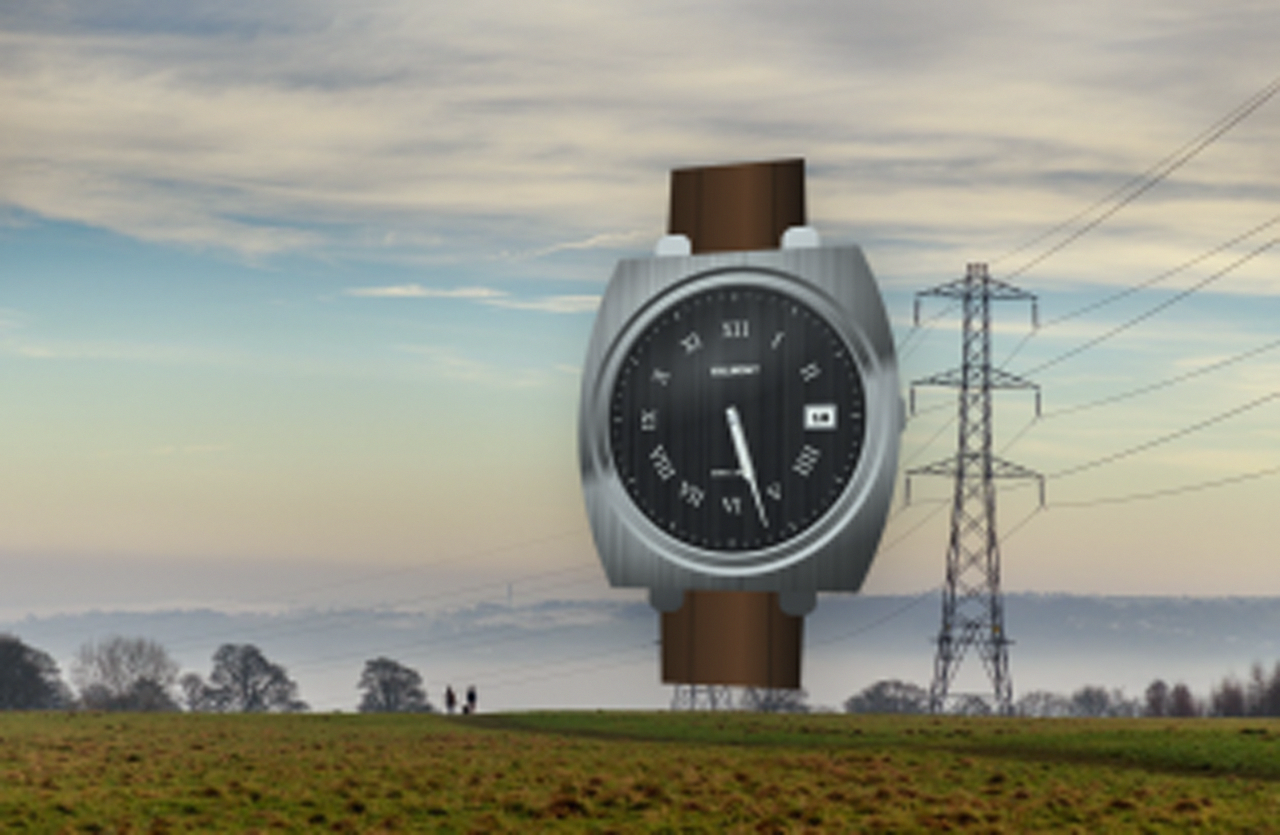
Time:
**5:27**
